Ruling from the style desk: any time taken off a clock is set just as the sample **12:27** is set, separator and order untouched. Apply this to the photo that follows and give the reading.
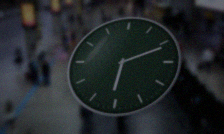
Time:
**6:11**
